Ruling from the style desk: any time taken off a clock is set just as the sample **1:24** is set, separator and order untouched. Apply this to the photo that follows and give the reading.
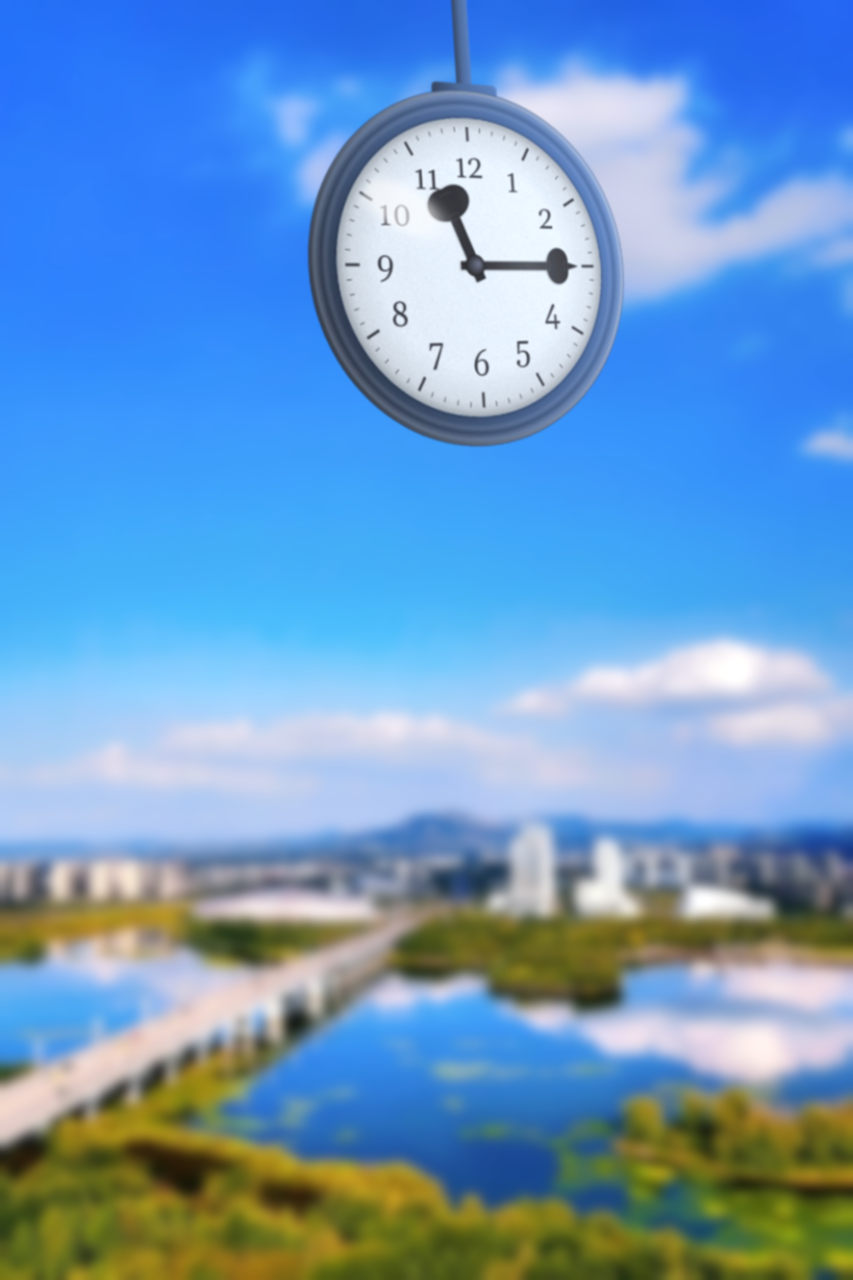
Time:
**11:15**
